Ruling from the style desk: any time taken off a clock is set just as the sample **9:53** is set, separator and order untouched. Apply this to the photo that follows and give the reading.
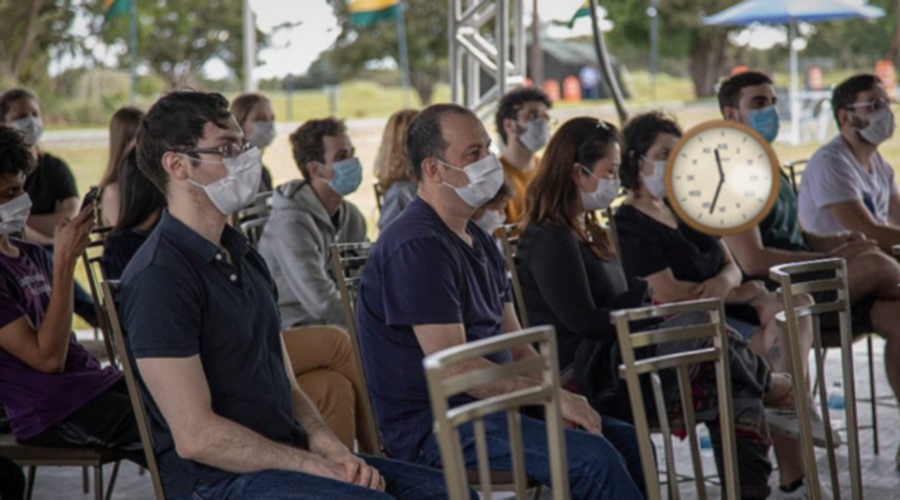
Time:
**11:33**
